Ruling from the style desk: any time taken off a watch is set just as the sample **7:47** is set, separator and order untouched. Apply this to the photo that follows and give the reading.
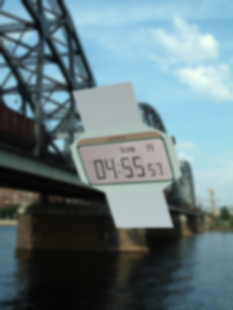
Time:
**4:55**
